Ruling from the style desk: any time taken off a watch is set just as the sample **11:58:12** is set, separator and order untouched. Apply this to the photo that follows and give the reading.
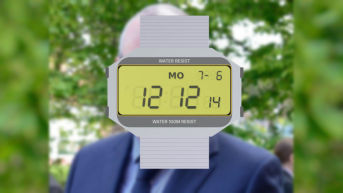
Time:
**12:12:14**
